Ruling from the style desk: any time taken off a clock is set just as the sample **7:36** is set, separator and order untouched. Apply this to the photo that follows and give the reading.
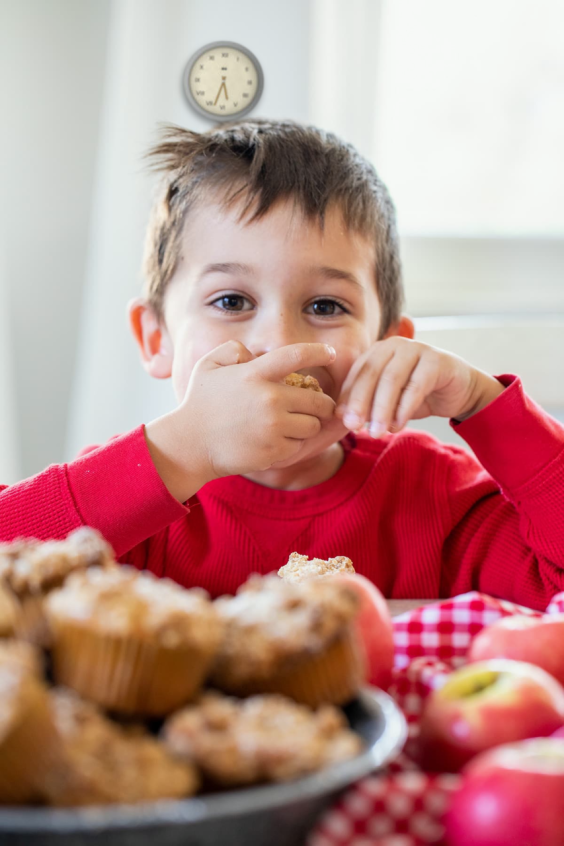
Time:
**5:33**
